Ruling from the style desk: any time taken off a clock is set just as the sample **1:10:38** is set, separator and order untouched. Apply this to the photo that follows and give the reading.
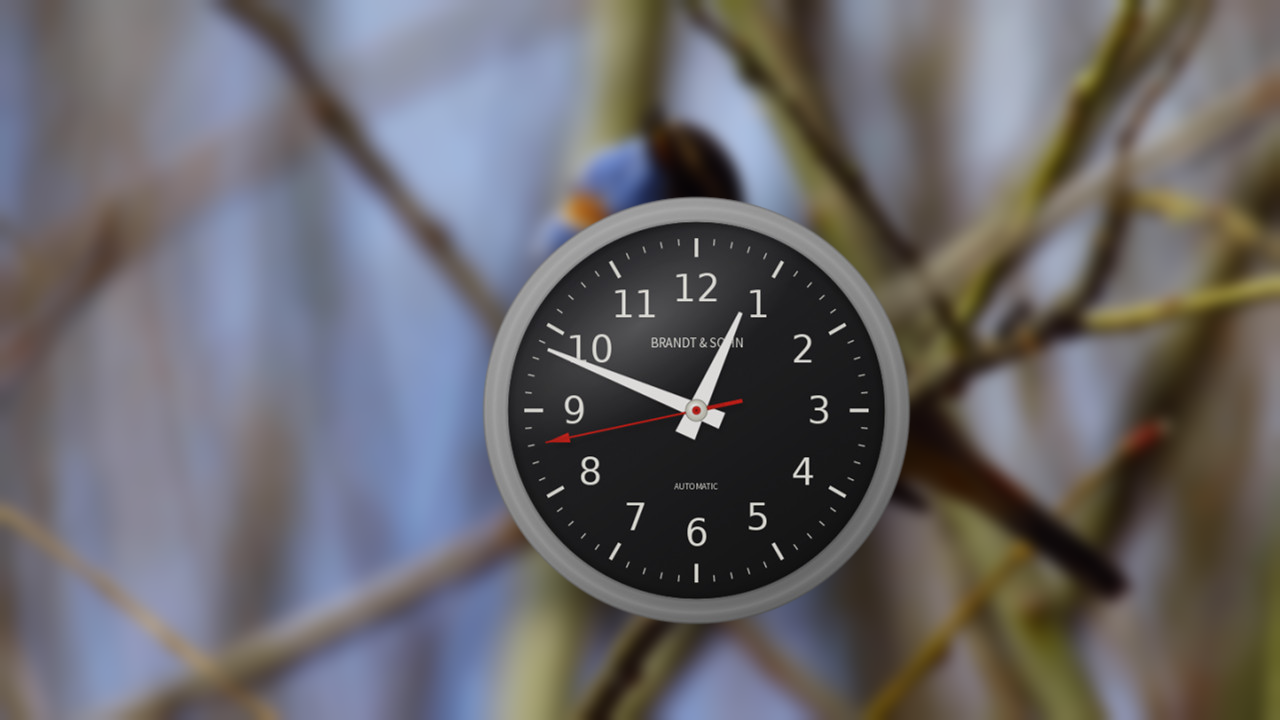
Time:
**12:48:43**
